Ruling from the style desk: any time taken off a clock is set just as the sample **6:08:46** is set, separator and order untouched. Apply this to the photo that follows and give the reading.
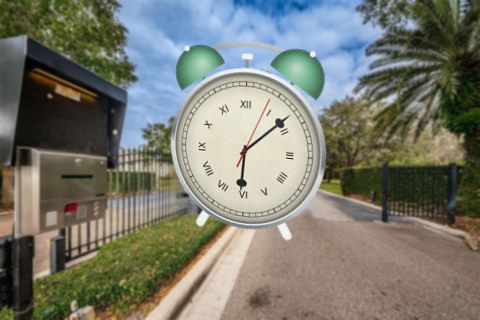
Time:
**6:08:04**
